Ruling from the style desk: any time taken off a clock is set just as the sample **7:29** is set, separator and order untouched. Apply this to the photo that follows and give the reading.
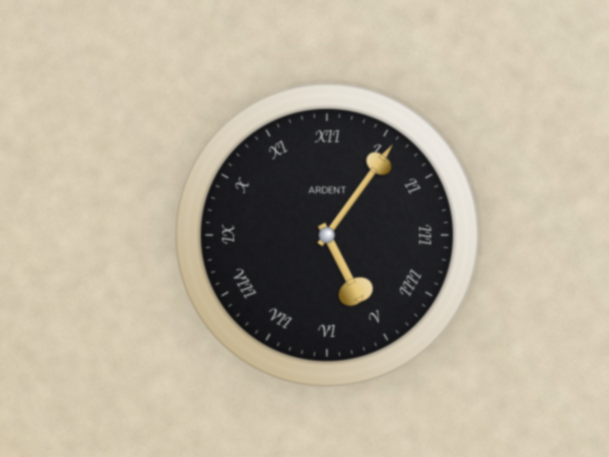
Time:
**5:06**
